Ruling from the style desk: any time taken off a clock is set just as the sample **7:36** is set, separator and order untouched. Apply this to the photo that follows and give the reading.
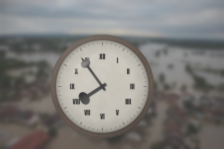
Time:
**7:54**
